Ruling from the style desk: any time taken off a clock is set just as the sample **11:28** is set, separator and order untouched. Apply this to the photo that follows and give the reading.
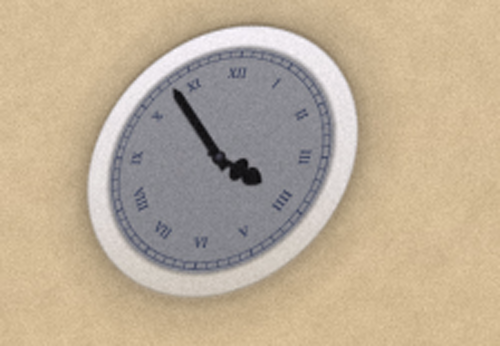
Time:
**3:53**
